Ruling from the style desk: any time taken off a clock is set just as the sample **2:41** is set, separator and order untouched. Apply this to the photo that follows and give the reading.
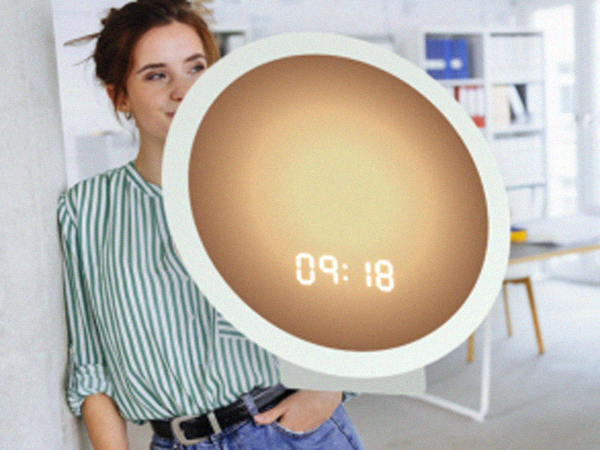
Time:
**9:18**
